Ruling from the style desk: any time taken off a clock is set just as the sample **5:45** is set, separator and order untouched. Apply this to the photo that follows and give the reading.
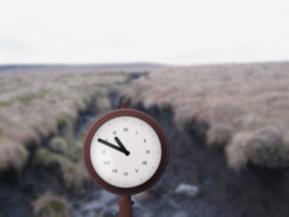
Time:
**10:49**
